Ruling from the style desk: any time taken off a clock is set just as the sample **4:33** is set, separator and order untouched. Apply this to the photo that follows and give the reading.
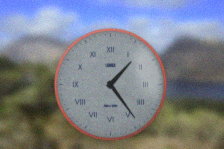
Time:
**1:24**
